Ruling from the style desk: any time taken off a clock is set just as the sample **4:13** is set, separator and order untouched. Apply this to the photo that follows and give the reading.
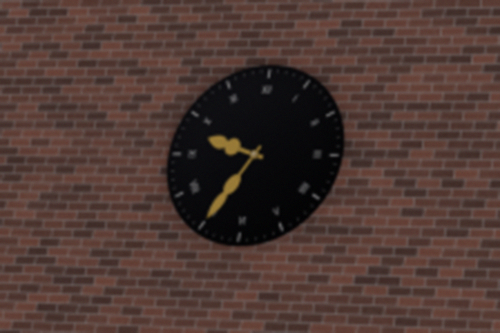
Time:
**9:35**
